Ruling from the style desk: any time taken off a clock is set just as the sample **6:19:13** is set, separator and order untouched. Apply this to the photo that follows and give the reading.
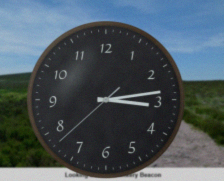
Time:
**3:13:38**
